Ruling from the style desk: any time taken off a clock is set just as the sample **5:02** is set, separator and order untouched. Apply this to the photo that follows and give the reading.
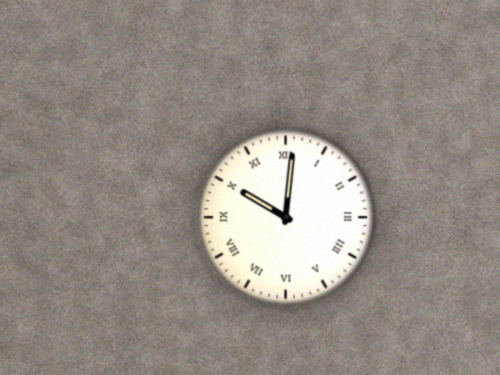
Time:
**10:01**
